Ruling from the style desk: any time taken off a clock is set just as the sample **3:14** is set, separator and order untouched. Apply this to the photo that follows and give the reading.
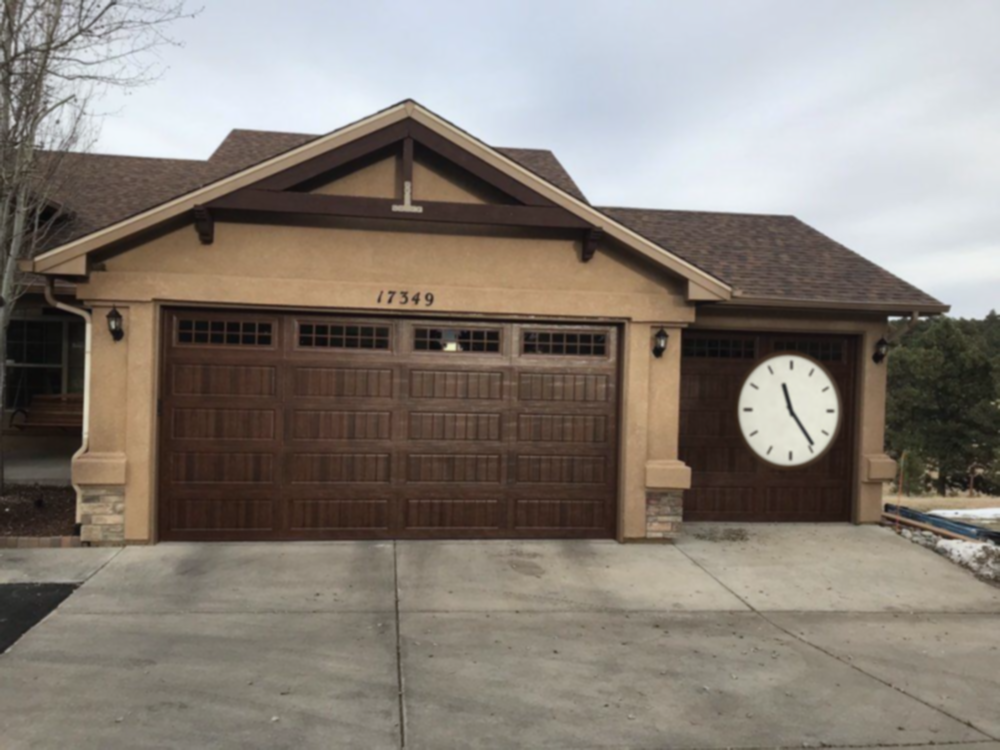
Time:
**11:24**
